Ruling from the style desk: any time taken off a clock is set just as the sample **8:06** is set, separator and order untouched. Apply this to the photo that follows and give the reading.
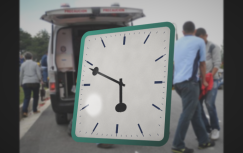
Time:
**5:49**
